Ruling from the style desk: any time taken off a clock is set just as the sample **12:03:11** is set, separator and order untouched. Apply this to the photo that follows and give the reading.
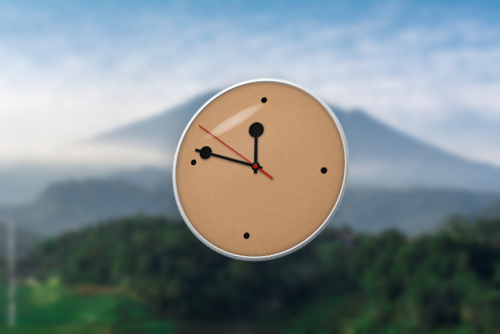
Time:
**11:46:50**
